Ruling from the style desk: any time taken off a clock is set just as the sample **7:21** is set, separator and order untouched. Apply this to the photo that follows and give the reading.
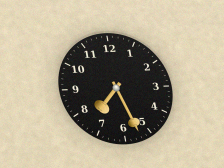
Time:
**7:27**
